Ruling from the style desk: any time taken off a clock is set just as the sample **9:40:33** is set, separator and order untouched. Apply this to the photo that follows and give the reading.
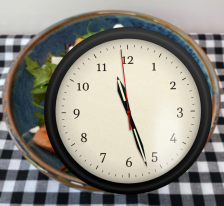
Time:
**11:26:59**
